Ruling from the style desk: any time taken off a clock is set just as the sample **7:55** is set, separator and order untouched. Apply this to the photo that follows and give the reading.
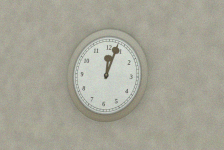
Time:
**12:03**
